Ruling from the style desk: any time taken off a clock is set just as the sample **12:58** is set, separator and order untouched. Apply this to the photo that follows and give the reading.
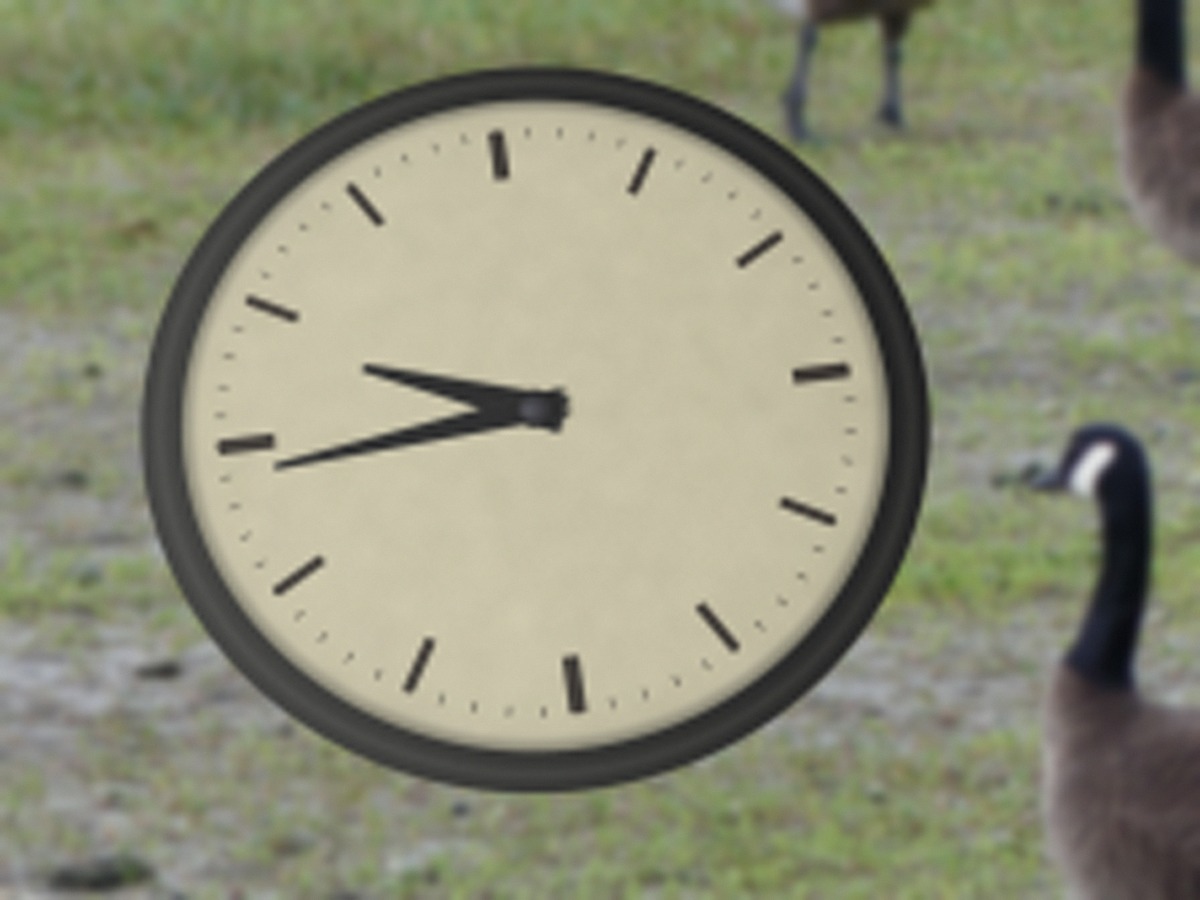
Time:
**9:44**
